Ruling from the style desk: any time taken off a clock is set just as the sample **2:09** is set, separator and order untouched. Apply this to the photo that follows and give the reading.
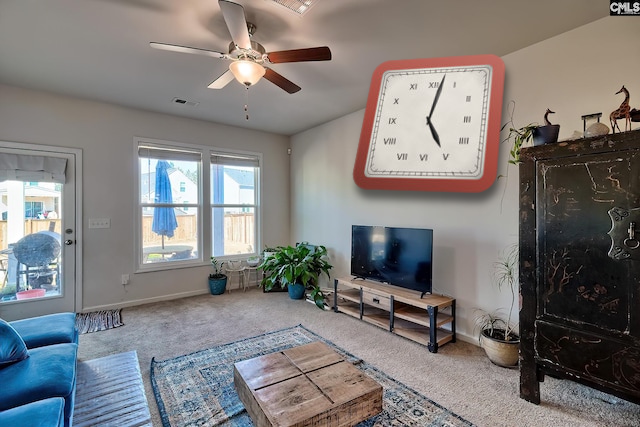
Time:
**5:02**
